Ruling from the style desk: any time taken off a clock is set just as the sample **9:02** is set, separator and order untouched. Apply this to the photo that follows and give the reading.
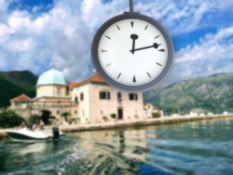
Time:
**12:13**
